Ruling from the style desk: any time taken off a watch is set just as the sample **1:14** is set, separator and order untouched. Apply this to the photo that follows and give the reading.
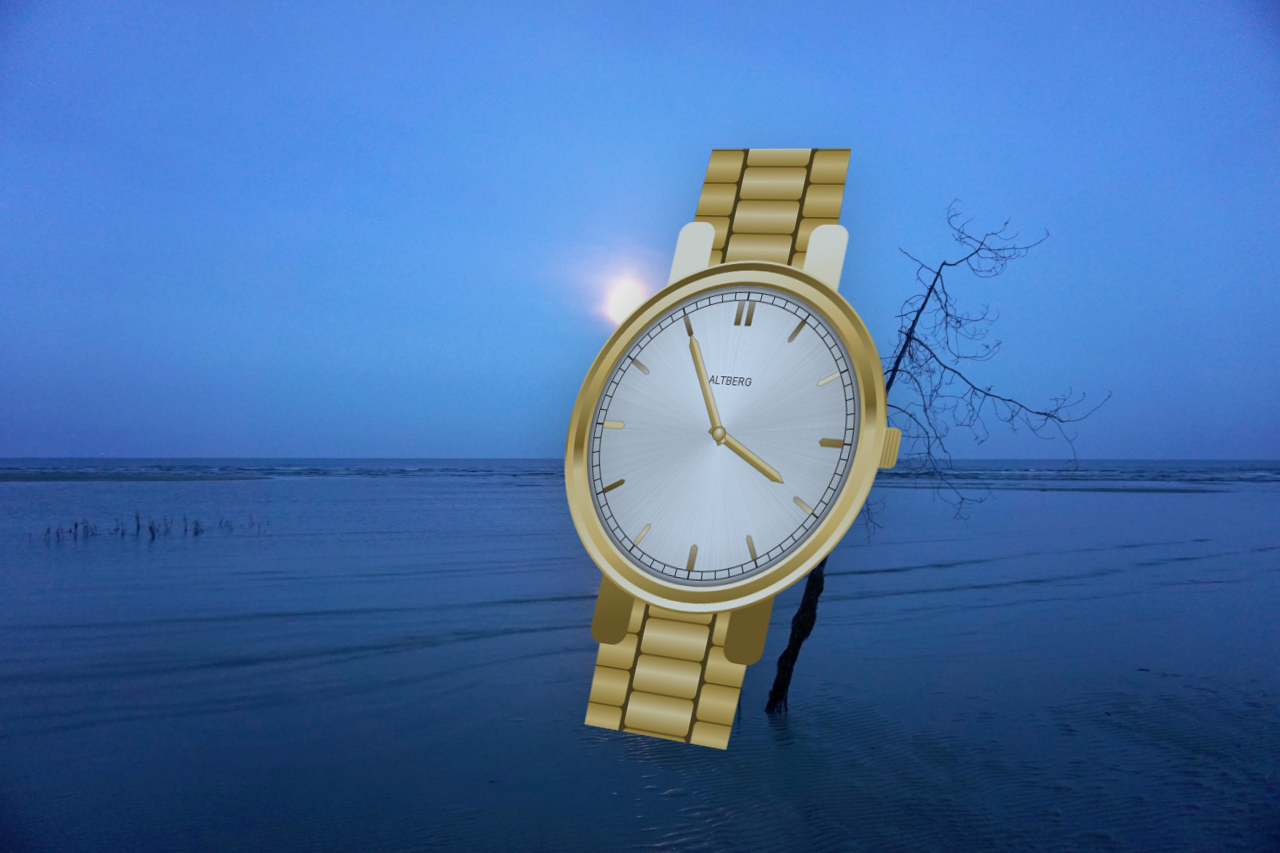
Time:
**3:55**
